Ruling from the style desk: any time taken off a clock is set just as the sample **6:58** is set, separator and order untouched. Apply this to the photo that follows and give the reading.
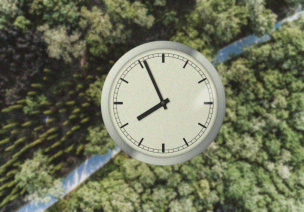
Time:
**7:56**
